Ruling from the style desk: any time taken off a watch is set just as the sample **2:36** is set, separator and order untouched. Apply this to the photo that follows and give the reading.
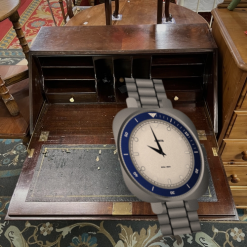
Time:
**9:58**
